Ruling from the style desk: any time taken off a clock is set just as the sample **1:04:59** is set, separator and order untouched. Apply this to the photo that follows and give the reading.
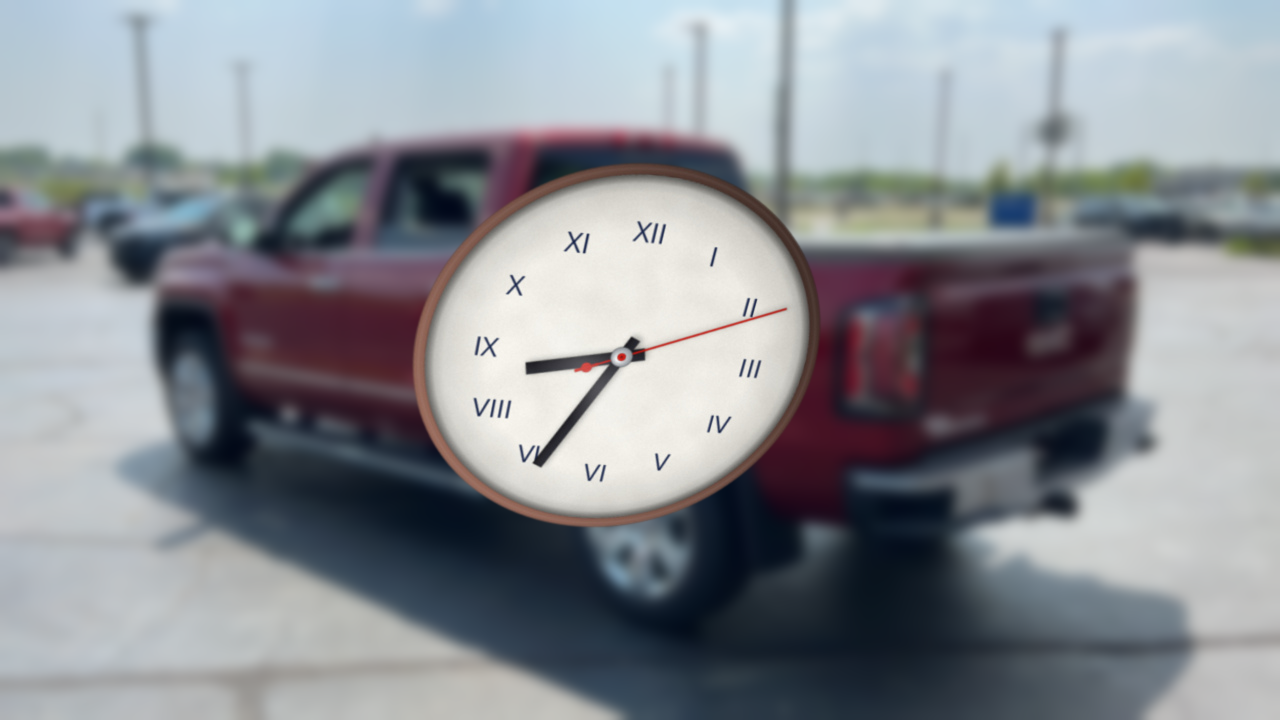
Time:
**8:34:11**
